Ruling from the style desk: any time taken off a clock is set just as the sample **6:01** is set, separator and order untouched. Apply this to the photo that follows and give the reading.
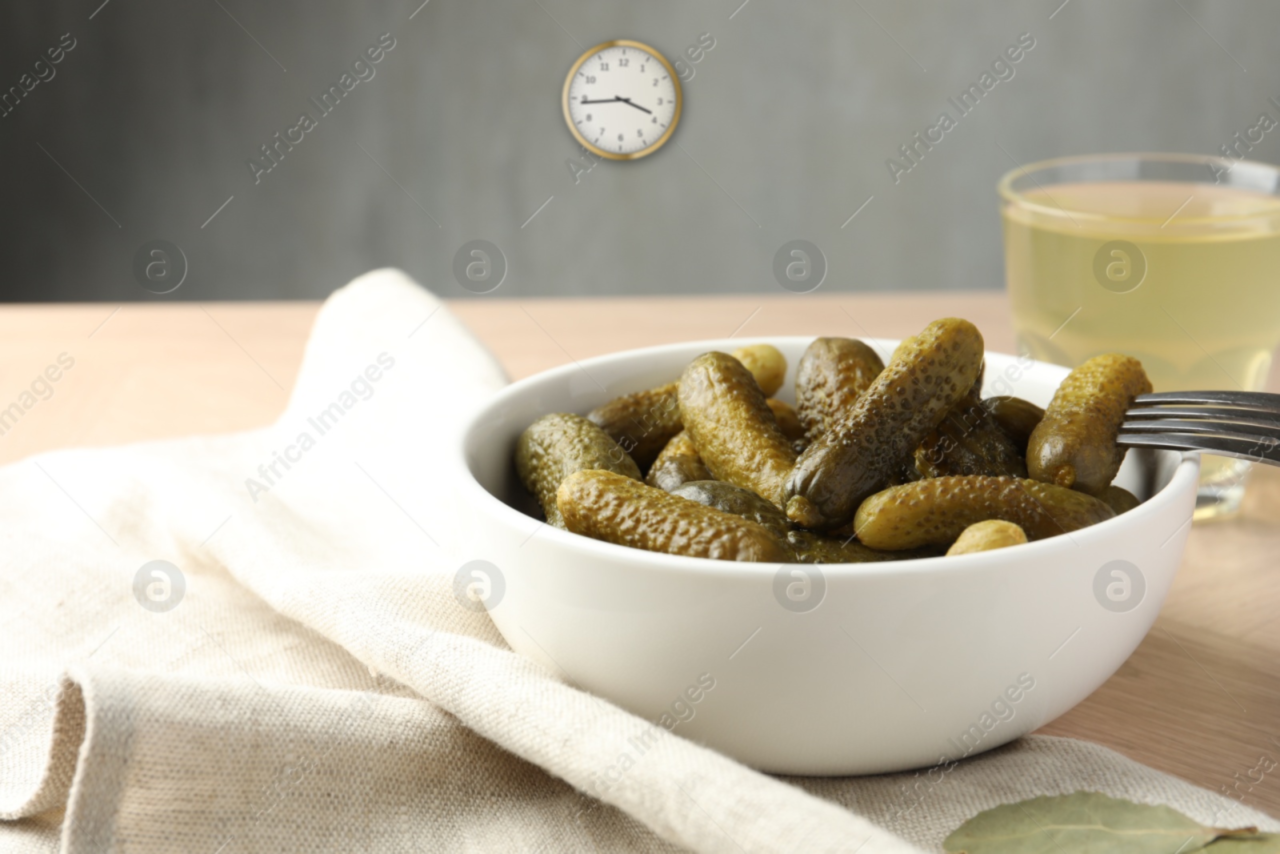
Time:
**3:44**
